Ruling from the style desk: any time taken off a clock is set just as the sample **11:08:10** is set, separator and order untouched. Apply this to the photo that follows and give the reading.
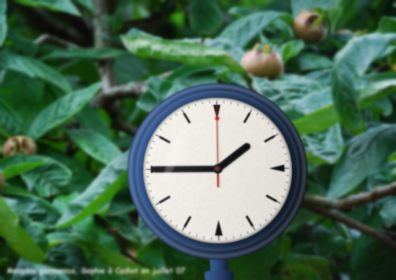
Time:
**1:45:00**
